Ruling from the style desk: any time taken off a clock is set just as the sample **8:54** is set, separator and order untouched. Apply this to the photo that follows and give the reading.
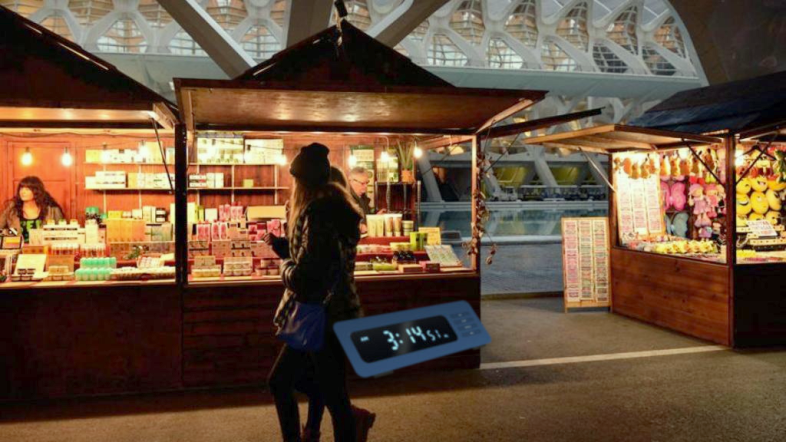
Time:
**3:14**
